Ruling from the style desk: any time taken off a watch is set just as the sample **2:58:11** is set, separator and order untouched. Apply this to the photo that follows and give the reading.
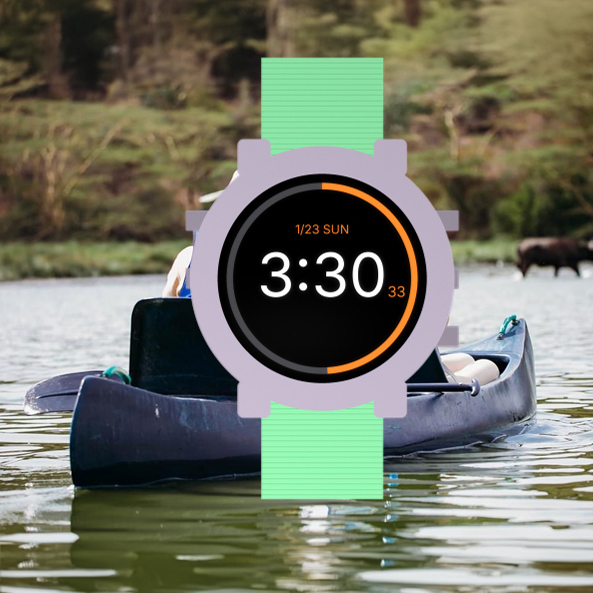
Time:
**3:30:33**
